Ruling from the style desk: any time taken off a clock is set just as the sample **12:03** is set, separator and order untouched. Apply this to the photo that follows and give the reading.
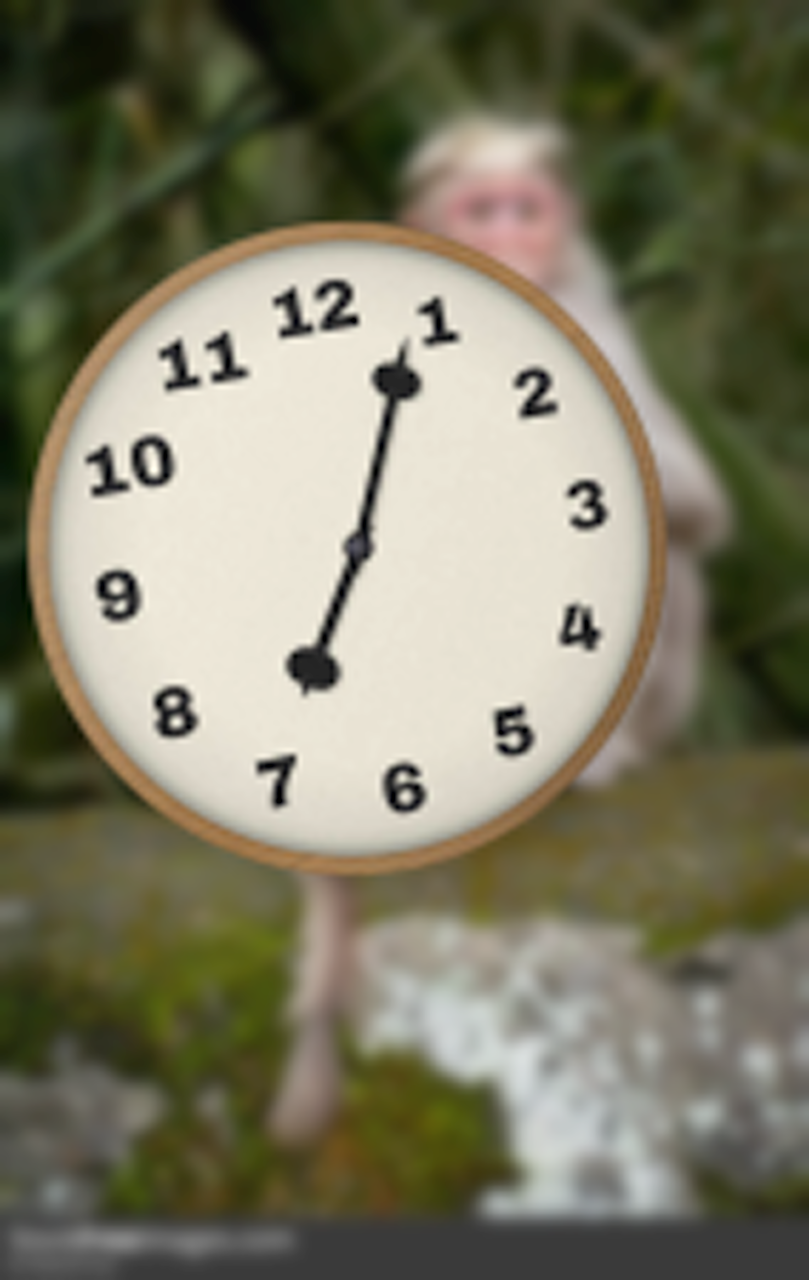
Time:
**7:04**
